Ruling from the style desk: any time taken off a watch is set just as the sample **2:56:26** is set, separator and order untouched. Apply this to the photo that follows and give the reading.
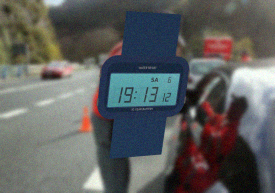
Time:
**19:13:12**
